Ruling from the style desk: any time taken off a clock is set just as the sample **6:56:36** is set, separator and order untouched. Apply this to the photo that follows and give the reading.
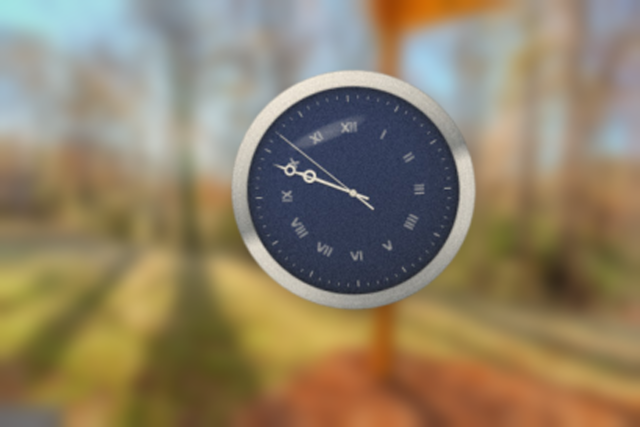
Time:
**9:48:52**
